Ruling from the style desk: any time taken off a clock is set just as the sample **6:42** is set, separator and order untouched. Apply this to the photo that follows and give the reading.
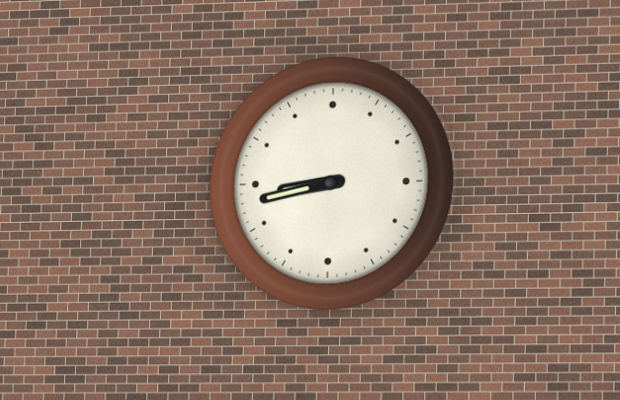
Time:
**8:43**
